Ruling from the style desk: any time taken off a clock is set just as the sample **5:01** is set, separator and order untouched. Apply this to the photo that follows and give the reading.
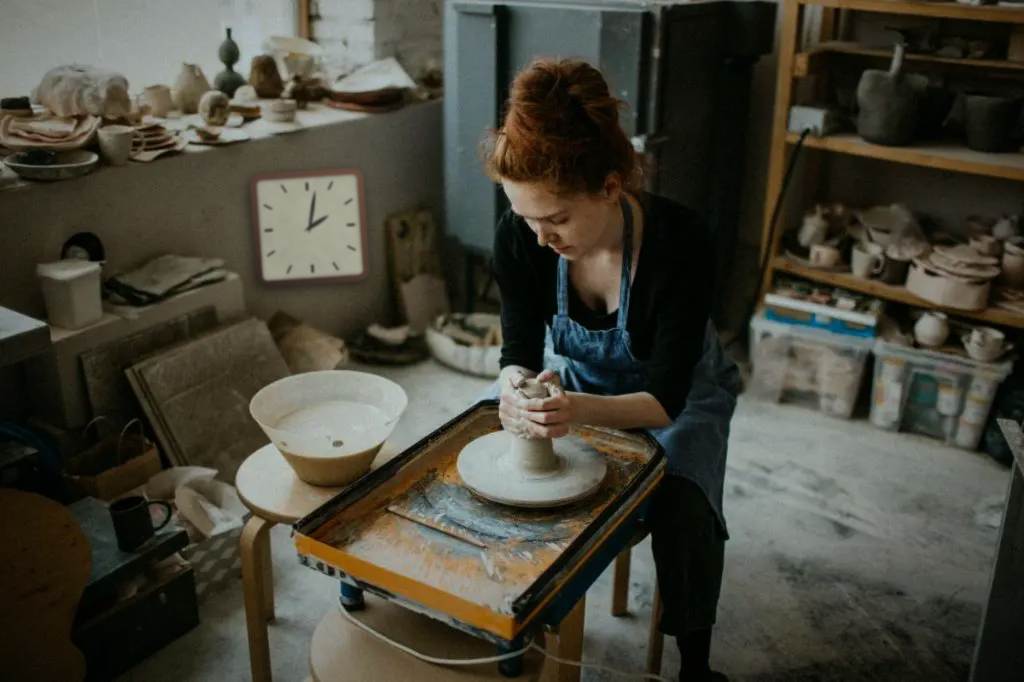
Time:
**2:02**
